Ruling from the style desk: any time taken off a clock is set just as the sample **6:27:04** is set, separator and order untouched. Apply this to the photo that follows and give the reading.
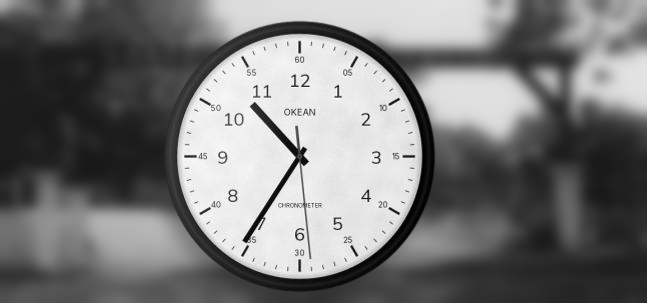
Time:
**10:35:29**
